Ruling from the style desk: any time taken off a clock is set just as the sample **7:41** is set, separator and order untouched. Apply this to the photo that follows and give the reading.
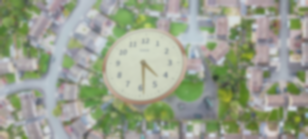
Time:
**4:29**
